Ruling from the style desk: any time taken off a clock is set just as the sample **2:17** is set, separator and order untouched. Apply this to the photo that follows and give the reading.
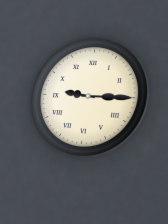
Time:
**9:15**
